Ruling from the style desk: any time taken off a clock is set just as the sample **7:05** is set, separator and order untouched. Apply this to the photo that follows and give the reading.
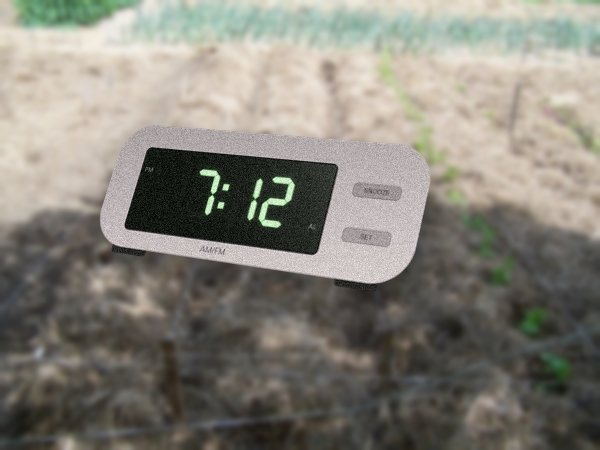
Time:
**7:12**
